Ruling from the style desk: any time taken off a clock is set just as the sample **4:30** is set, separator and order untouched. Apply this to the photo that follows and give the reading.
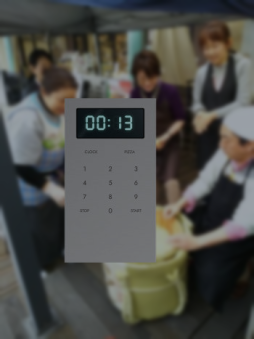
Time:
**0:13**
